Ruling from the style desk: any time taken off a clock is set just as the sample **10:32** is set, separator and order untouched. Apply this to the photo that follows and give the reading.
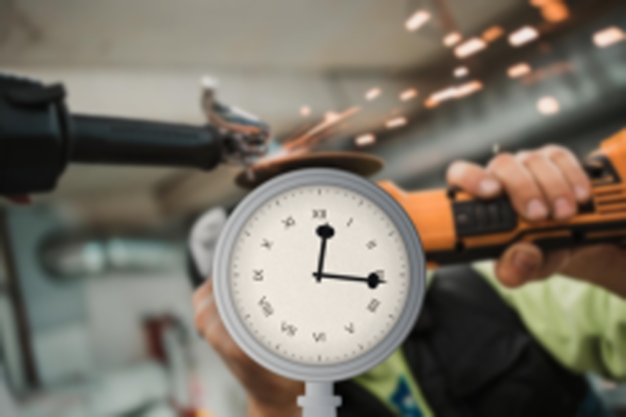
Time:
**12:16**
